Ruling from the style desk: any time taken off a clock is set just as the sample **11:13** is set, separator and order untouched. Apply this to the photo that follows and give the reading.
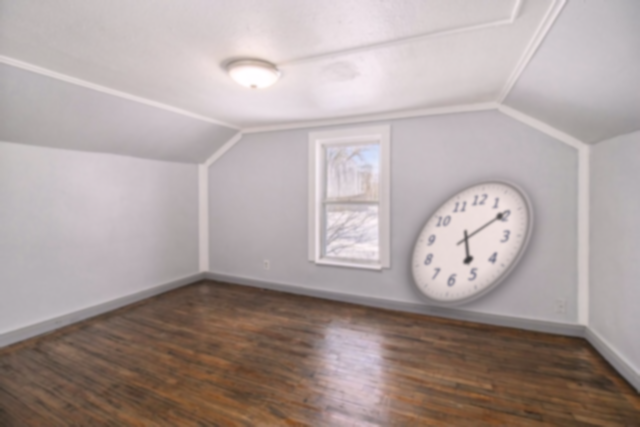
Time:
**5:09**
